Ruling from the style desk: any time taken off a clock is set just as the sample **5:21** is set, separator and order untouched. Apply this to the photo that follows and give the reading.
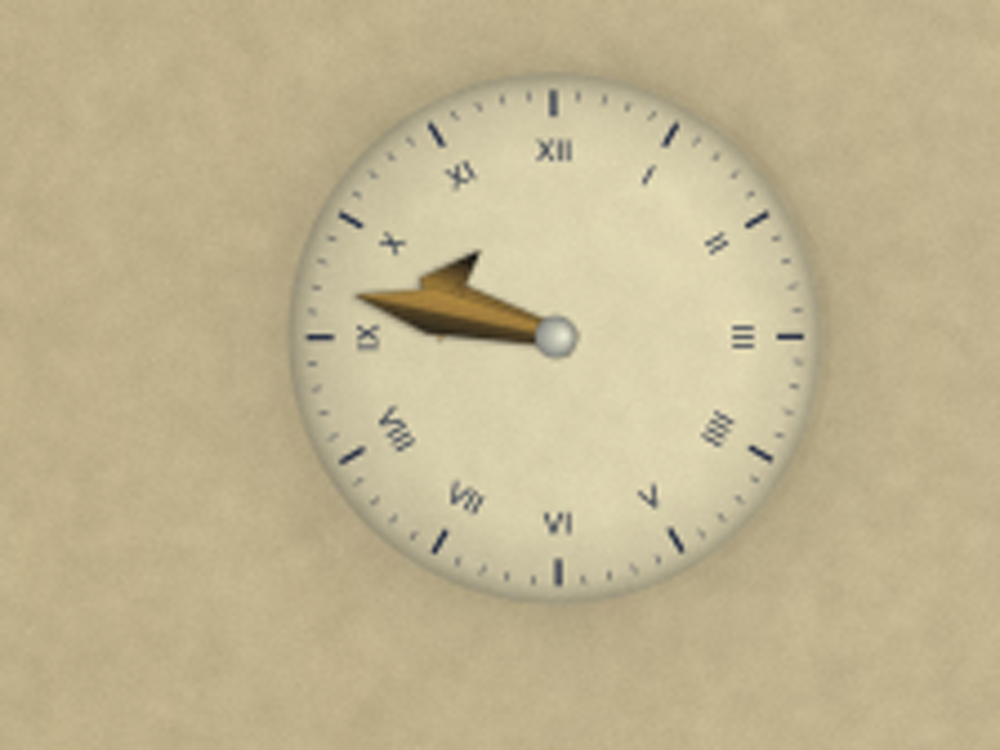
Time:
**9:47**
